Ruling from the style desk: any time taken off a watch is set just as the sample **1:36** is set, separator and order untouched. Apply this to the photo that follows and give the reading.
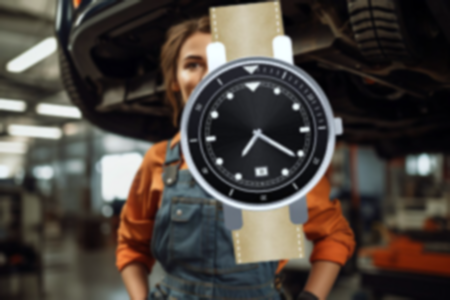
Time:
**7:21**
